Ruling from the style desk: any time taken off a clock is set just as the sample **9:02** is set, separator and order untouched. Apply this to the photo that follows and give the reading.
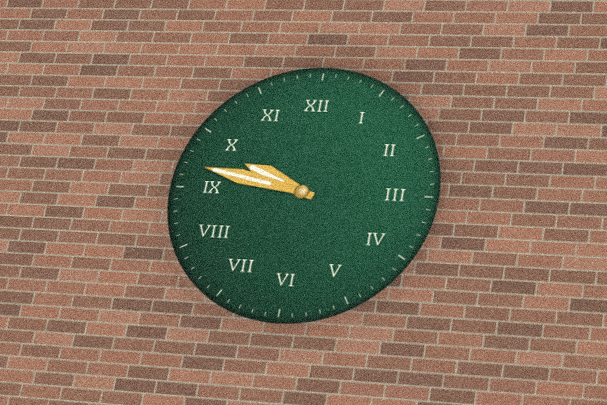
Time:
**9:47**
